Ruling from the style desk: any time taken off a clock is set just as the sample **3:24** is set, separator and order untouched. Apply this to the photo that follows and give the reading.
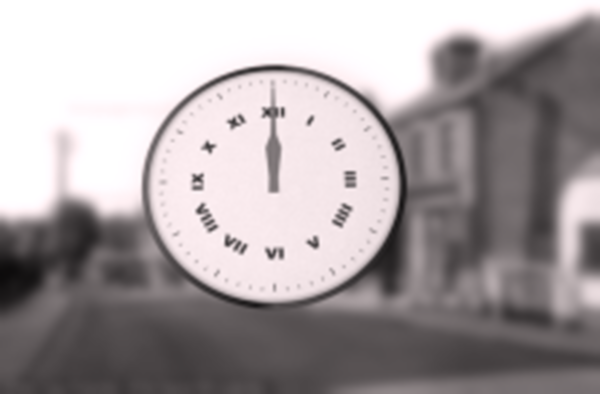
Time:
**12:00**
